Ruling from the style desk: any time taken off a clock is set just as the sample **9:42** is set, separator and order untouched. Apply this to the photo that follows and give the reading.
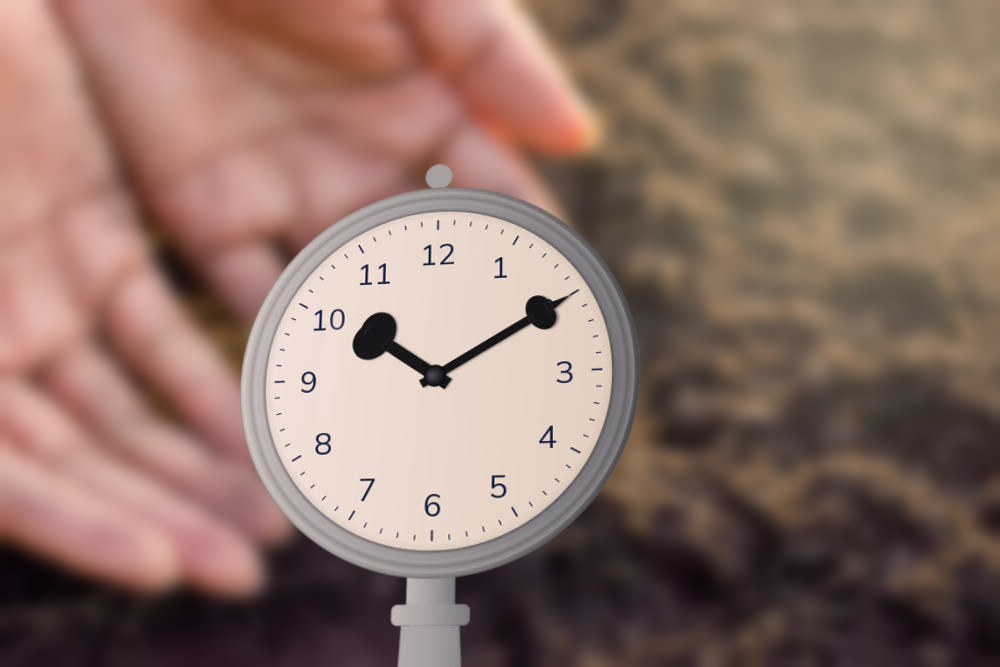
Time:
**10:10**
